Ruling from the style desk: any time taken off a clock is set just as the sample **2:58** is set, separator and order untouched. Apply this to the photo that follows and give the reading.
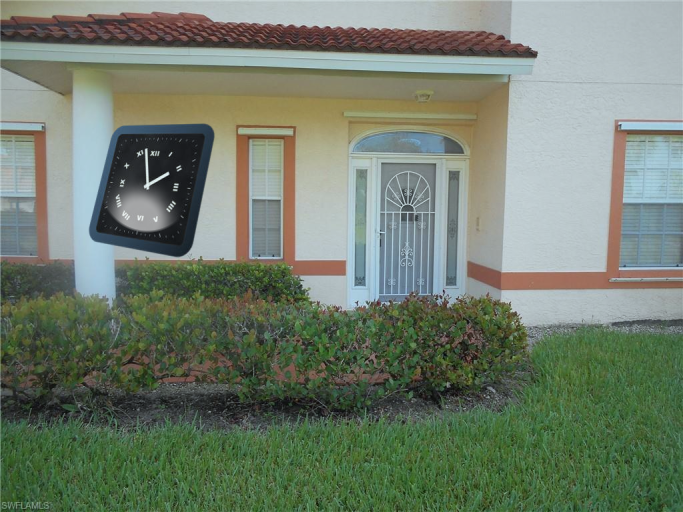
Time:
**1:57**
